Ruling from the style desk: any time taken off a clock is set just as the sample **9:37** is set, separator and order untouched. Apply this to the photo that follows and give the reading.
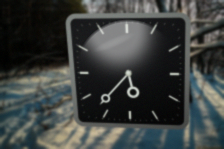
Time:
**5:37**
